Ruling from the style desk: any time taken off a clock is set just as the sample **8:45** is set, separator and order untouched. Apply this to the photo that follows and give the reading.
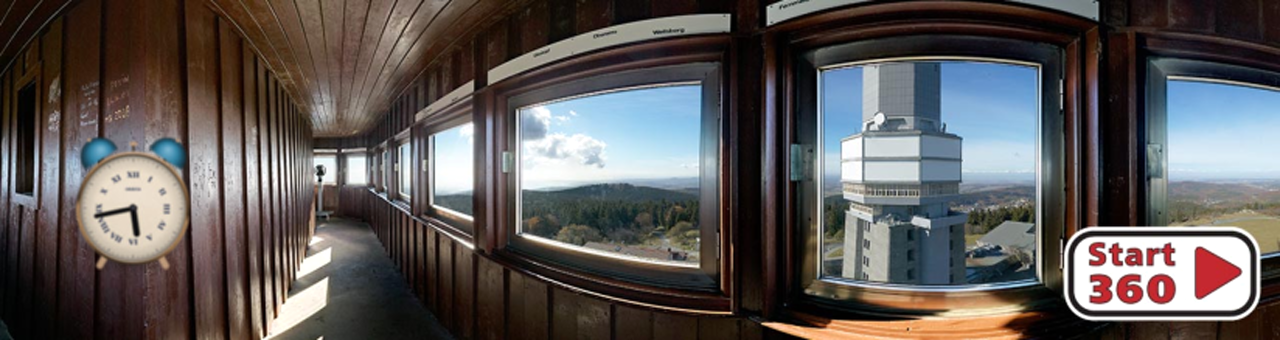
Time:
**5:43**
